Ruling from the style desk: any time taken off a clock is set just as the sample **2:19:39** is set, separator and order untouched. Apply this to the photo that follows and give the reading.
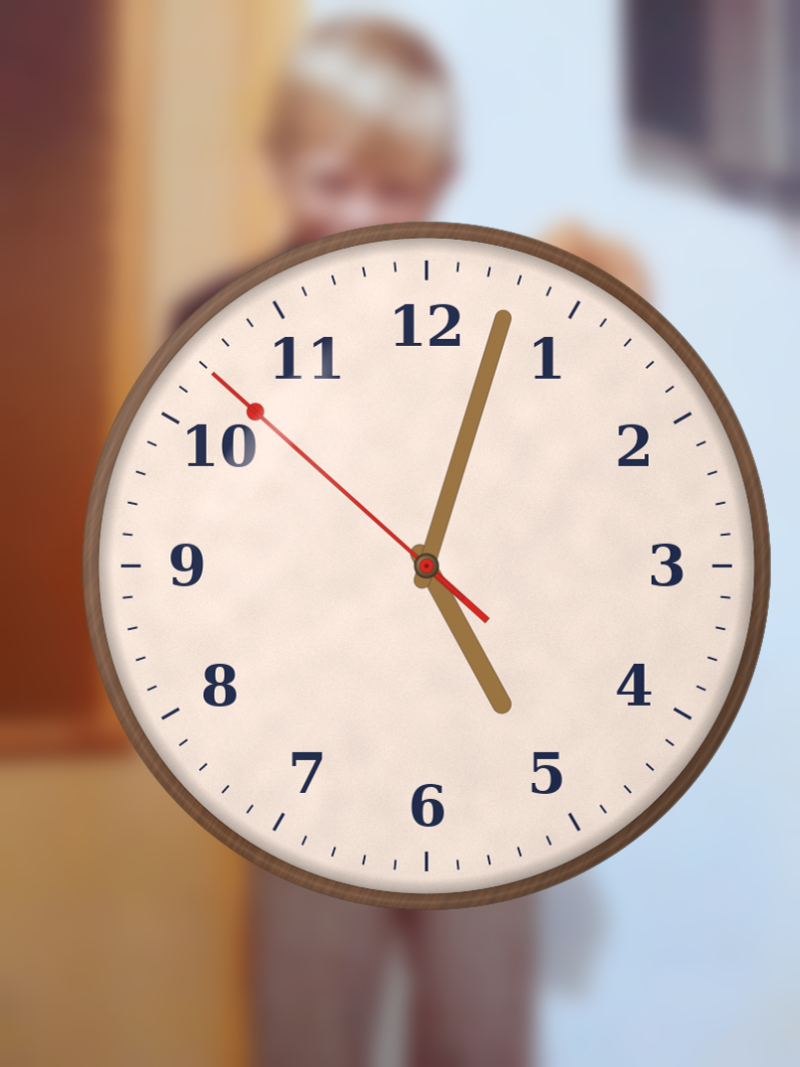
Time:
**5:02:52**
